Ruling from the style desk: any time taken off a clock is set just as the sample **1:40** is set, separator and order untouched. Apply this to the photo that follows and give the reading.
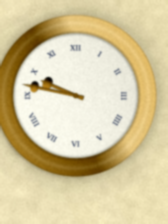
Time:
**9:47**
